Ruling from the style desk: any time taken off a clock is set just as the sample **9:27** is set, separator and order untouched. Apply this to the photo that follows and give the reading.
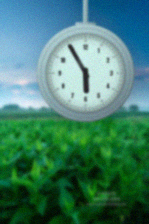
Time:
**5:55**
